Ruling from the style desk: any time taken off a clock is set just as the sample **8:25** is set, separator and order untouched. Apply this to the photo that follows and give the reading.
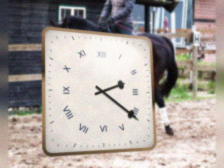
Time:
**2:21**
